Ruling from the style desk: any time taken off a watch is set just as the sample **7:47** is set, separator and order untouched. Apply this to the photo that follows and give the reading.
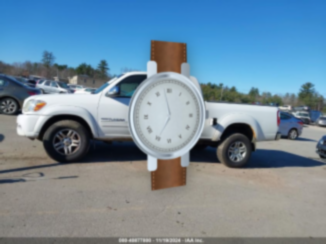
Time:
**6:58**
